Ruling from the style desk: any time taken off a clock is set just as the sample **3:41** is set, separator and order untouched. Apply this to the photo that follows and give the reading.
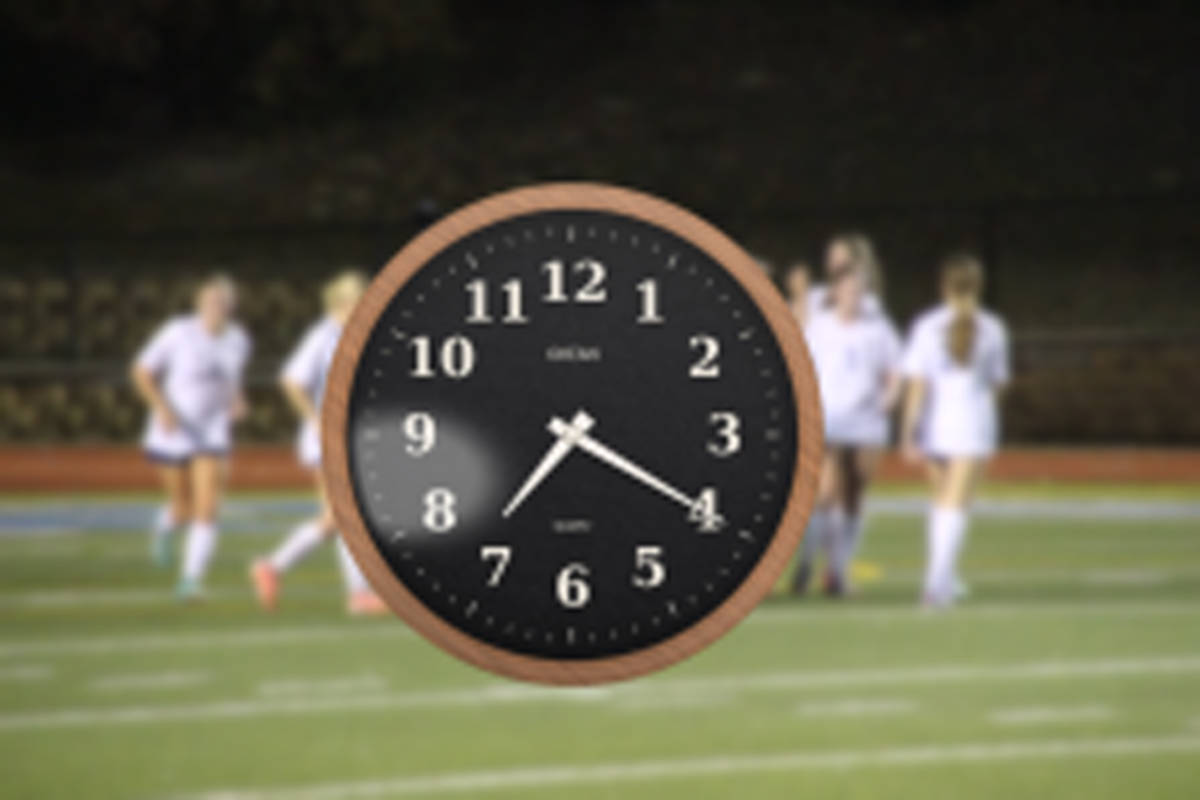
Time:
**7:20**
